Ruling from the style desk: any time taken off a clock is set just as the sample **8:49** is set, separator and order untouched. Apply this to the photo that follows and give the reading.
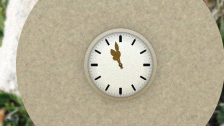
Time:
**10:58**
